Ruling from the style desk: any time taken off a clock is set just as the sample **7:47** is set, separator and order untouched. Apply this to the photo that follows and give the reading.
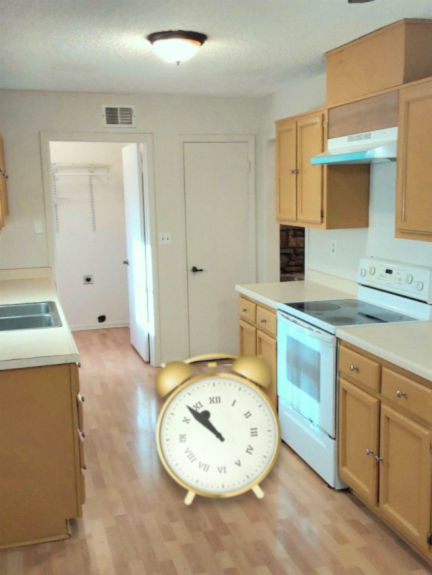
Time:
**10:53**
